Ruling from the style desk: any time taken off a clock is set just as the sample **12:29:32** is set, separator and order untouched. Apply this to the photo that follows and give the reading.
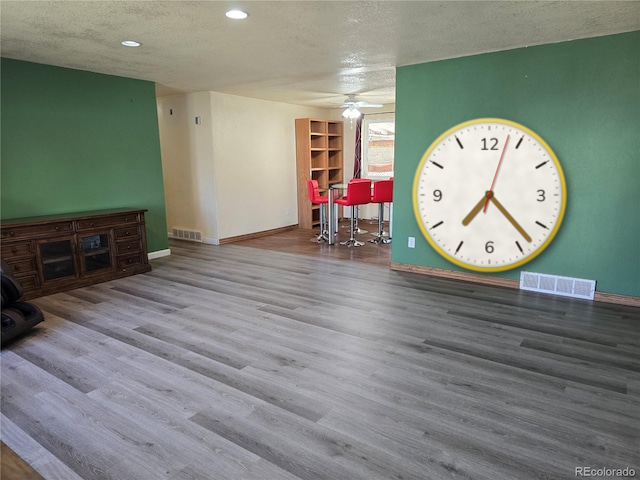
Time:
**7:23:03**
